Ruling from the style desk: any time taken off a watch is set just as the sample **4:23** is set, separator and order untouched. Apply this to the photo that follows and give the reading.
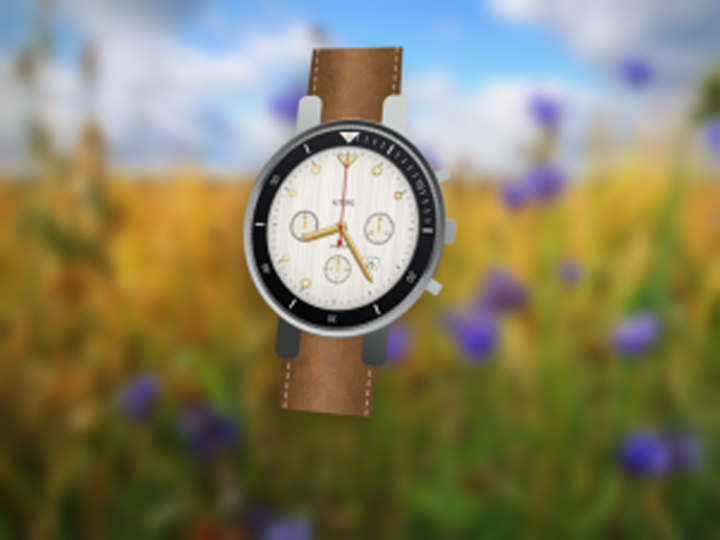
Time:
**8:24**
